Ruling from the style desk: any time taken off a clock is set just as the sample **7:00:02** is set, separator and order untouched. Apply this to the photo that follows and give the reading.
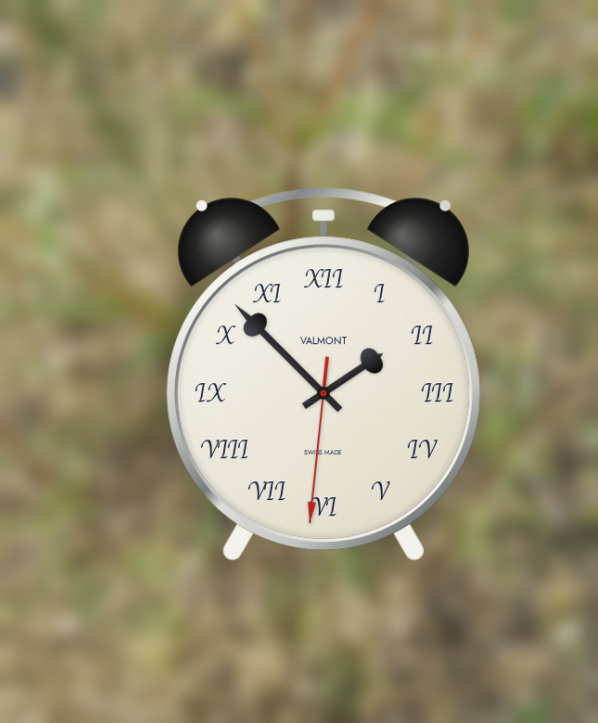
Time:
**1:52:31**
